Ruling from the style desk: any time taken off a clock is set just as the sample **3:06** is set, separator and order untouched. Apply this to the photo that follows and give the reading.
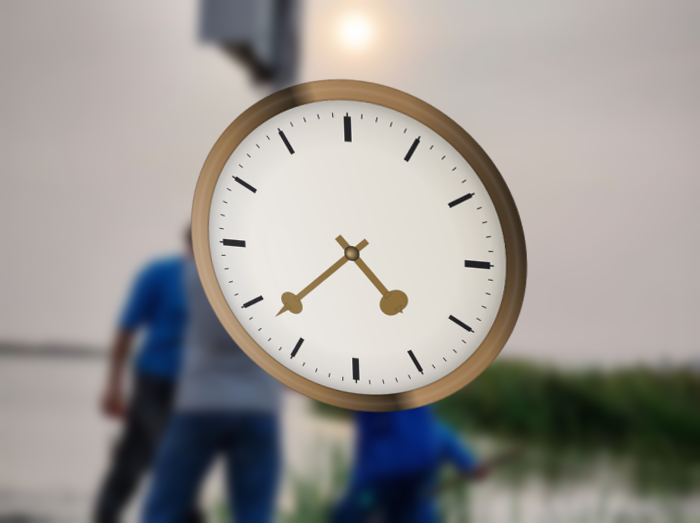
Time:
**4:38**
